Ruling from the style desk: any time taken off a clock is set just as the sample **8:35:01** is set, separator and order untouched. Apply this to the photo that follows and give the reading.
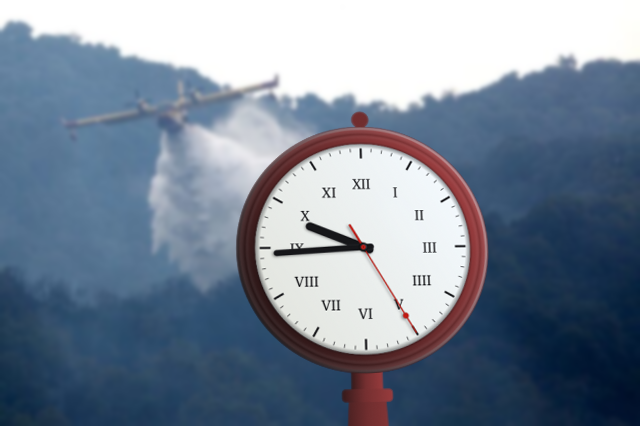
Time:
**9:44:25**
